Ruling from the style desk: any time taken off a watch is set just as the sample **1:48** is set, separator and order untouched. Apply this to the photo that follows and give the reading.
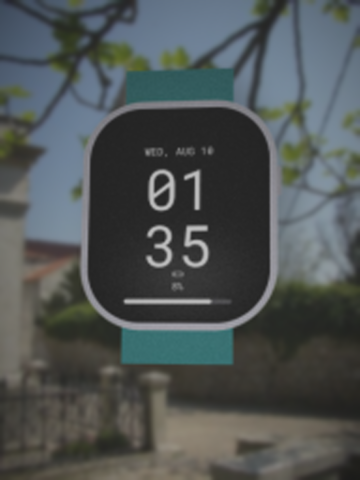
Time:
**1:35**
